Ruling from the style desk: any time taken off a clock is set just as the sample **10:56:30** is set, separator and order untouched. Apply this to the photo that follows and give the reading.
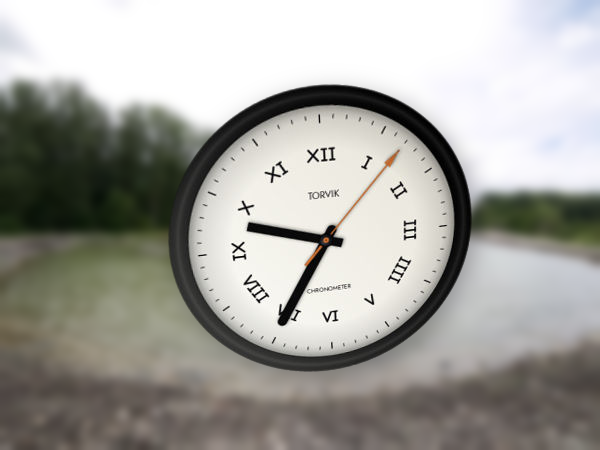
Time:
**9:35:07**
